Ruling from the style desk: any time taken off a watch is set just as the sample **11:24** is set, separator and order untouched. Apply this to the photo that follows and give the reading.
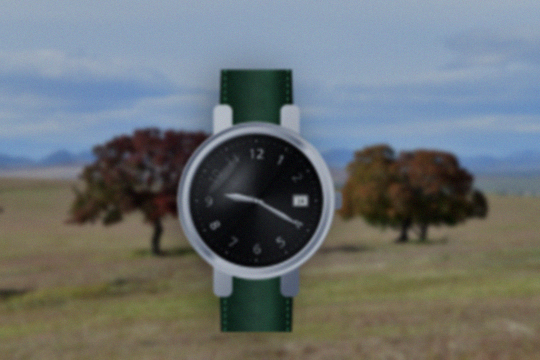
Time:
**9:20**
